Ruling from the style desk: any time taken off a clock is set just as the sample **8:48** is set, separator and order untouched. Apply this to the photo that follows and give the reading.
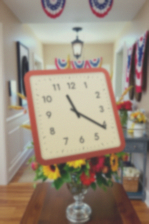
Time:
**11:21**
